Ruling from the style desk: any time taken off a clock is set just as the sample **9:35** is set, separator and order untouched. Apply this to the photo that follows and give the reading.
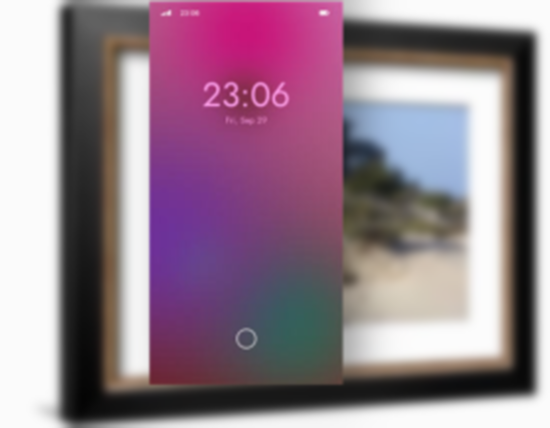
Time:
**23:06**
